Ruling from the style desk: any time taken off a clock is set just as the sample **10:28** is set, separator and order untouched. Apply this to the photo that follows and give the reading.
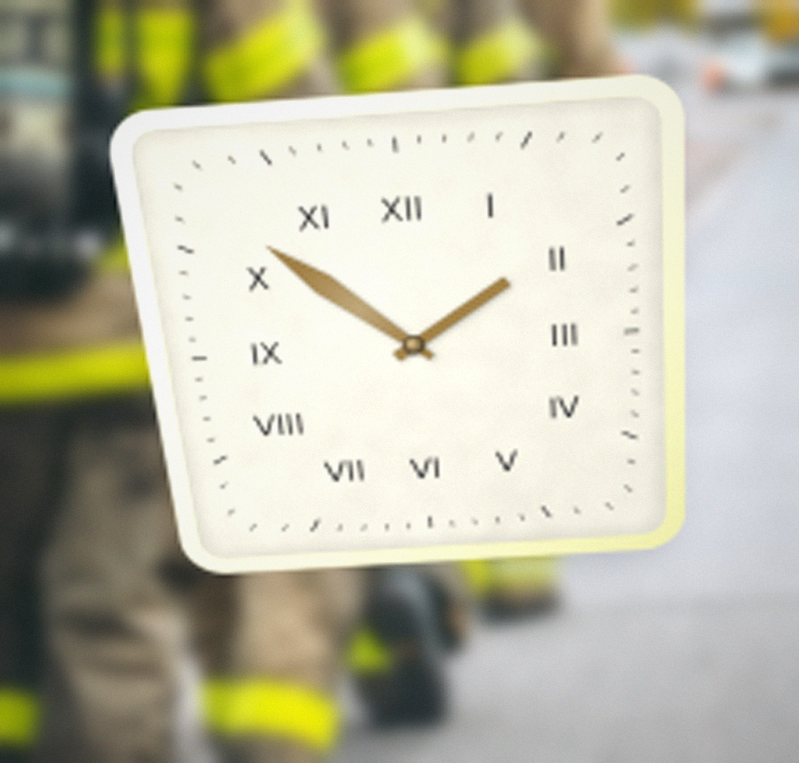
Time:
**1:52**
